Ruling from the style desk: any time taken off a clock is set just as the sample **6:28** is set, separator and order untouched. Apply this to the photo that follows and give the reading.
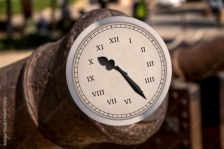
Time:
**10:25**
